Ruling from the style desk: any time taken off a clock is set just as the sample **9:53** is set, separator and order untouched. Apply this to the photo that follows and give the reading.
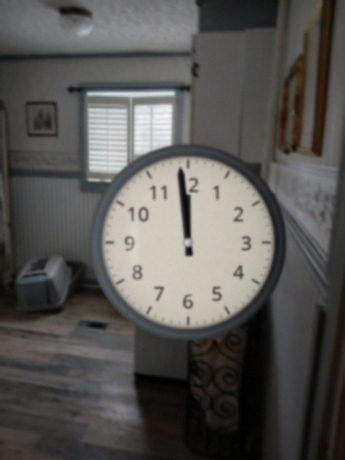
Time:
**11:59**
